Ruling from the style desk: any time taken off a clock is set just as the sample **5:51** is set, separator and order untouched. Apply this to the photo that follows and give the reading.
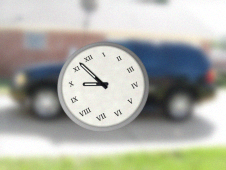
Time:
**9:57**
